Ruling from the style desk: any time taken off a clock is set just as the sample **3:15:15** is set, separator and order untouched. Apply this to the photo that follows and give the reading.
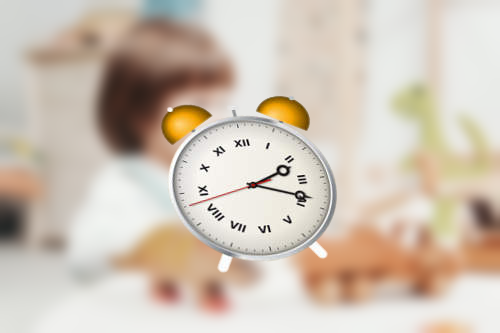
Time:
**2:18:43**
